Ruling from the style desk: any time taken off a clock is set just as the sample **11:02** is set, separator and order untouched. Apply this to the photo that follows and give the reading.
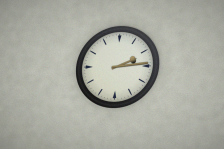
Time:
**2:14**
